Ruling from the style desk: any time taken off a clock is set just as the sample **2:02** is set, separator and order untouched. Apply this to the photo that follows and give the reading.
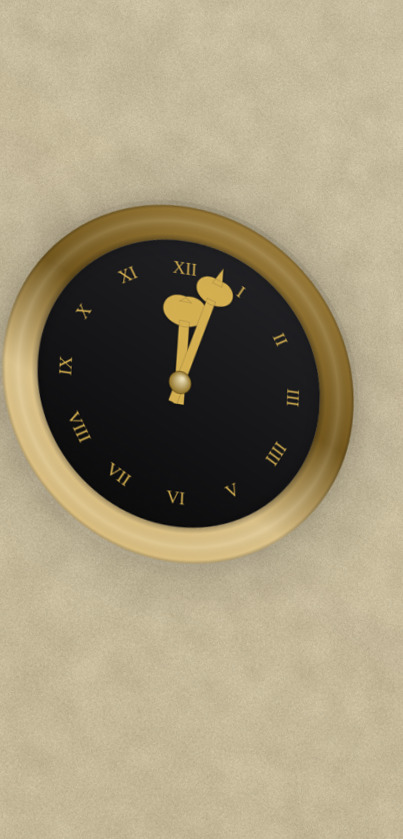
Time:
**12:03**
